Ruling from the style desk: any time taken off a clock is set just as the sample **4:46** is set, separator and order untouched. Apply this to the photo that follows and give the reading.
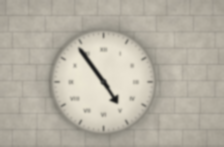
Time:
**4:54**
